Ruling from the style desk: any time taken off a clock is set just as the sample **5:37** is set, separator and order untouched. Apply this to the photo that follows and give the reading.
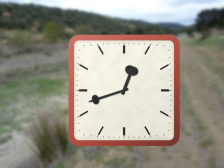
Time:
**12:42**
